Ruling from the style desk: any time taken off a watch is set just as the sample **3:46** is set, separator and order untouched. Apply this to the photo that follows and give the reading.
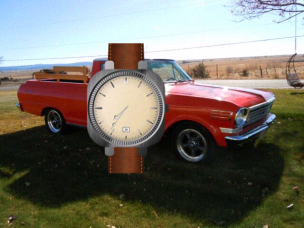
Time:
**7:36**
